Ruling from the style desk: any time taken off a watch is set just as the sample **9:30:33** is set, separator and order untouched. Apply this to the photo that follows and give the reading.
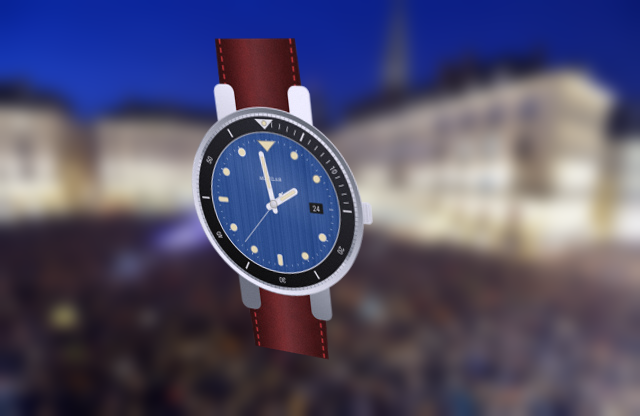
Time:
**1:58:37**
